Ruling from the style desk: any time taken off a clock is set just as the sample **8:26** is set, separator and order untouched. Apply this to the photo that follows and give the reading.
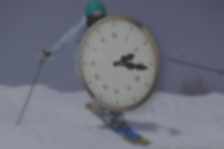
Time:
**2:16**
